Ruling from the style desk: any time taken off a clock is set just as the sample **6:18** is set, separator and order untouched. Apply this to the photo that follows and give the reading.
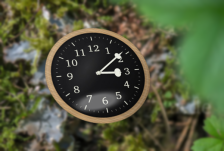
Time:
**3:09**
